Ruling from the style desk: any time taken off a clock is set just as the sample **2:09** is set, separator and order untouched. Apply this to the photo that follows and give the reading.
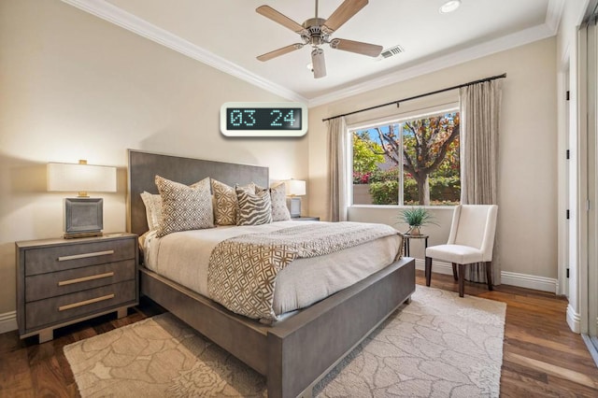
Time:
**3:24**
